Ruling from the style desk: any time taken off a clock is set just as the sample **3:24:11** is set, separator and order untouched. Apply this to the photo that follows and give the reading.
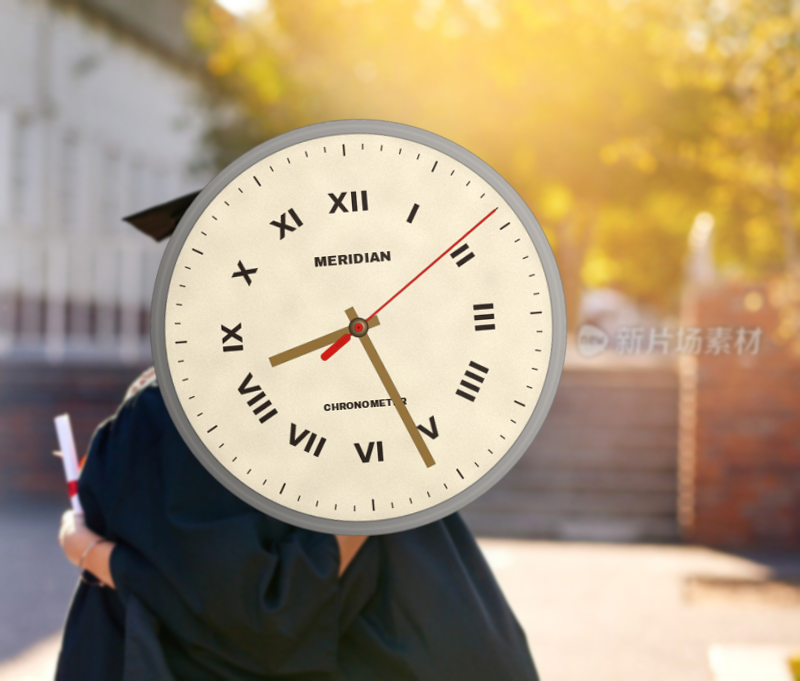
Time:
**8:26:09**
